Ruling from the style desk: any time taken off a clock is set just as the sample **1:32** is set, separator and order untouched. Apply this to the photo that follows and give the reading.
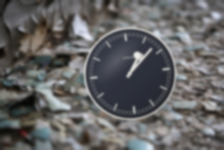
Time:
**1:08**
